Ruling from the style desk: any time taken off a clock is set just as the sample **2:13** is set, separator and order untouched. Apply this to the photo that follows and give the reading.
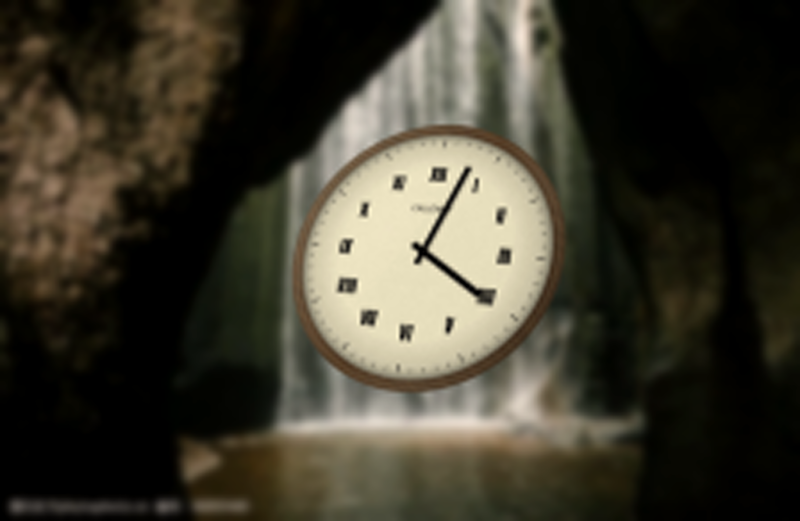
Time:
**4:03**
